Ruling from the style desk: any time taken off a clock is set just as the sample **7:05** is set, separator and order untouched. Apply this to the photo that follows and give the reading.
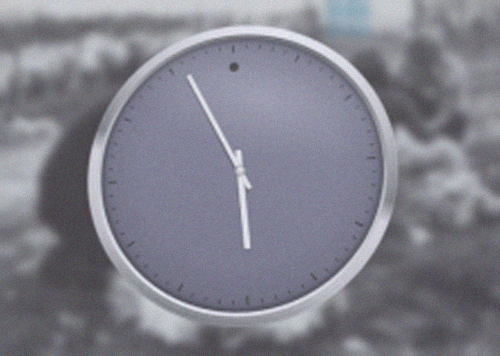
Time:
**5:56**
